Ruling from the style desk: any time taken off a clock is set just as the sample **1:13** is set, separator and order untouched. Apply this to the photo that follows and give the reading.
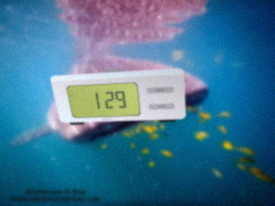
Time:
**1:29**
